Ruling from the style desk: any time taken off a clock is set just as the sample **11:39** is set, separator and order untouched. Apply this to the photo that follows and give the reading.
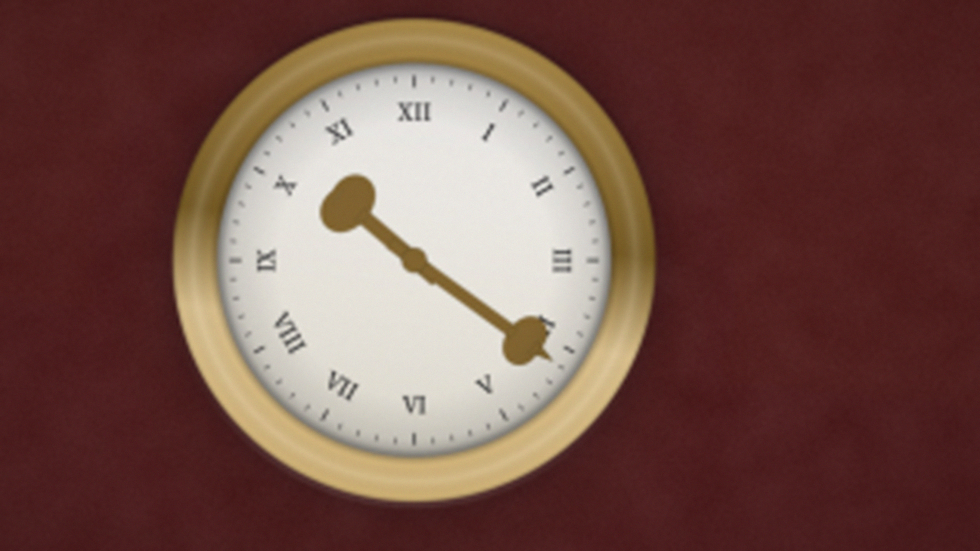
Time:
**10:21**
